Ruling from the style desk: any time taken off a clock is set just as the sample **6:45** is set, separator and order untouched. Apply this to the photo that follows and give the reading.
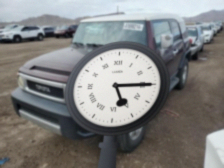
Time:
**5:15**
